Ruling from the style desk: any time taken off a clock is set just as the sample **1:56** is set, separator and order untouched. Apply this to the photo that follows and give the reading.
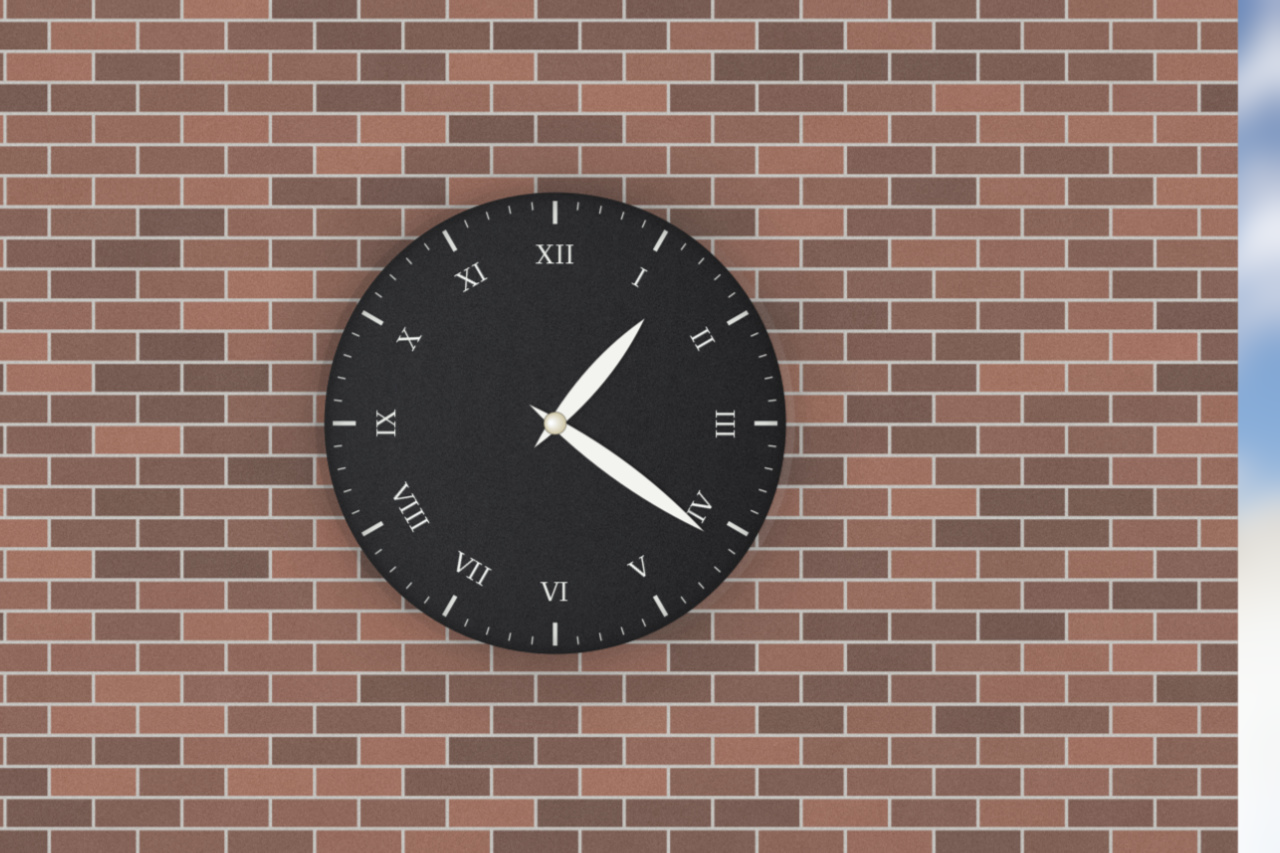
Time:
**1:21**
